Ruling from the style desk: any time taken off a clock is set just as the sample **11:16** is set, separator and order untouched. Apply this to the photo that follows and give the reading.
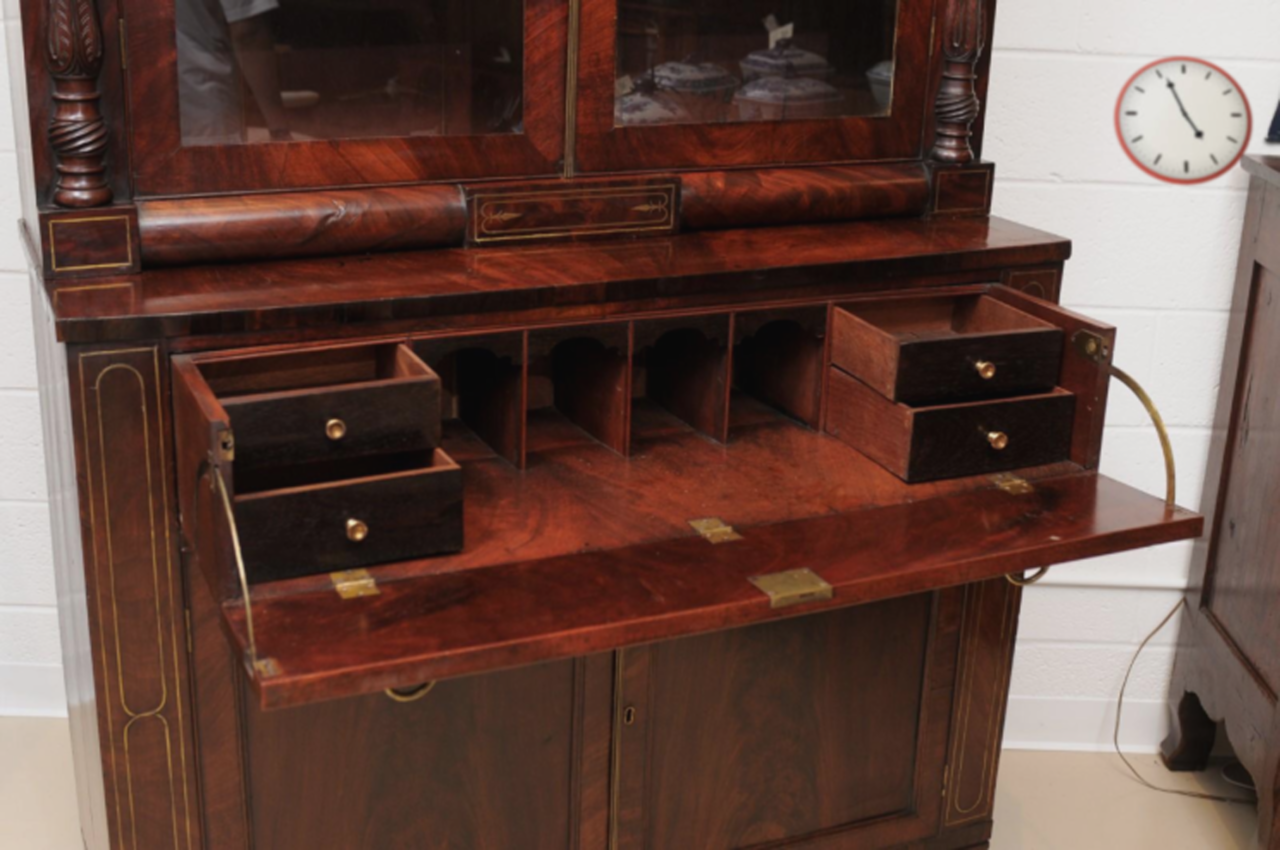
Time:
**4:56**
